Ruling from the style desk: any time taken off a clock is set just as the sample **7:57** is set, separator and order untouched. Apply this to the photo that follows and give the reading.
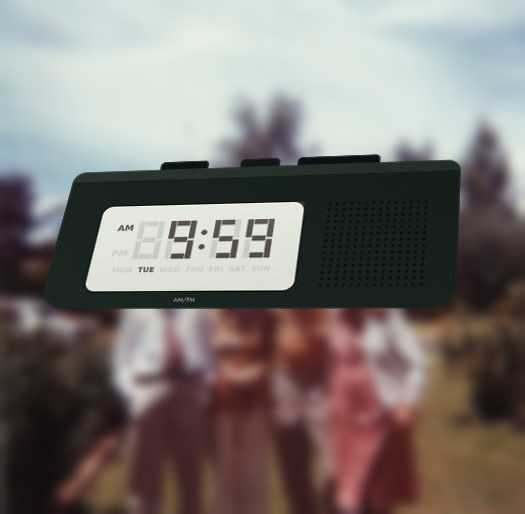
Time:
**9:59**
